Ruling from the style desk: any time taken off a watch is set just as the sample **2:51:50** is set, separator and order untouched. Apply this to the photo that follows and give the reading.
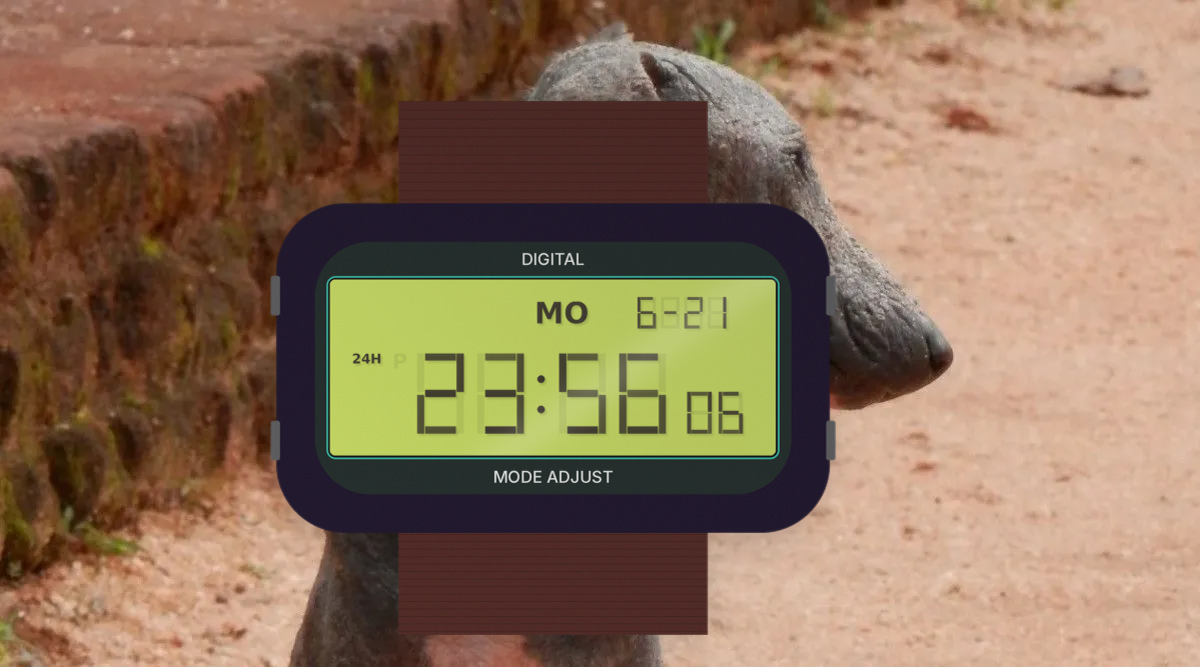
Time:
**23:56:06**
